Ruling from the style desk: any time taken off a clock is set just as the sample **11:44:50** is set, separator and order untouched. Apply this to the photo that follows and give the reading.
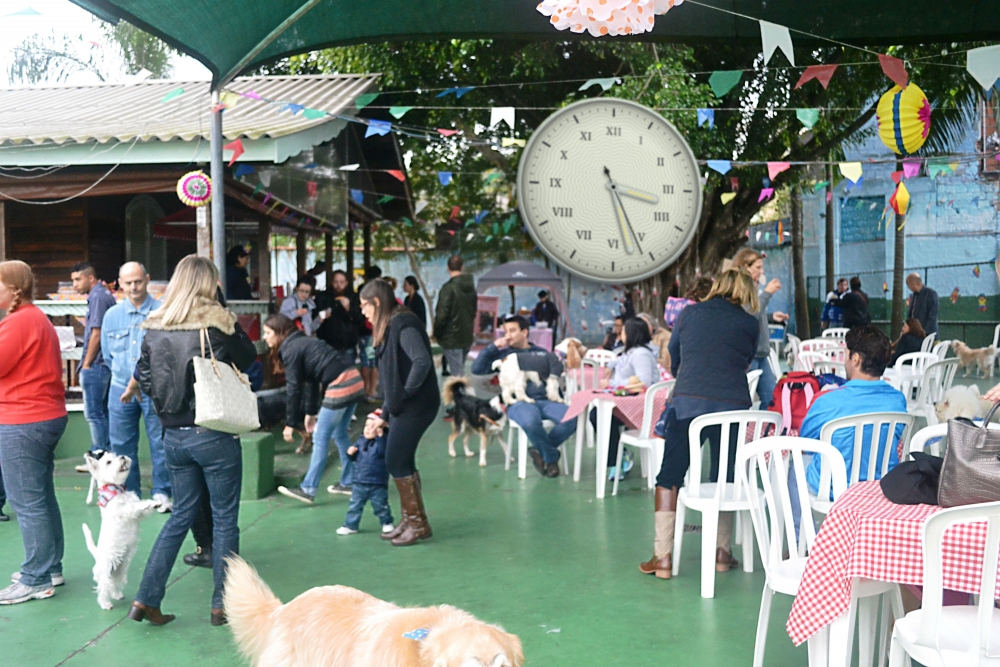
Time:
**3:27:26**
